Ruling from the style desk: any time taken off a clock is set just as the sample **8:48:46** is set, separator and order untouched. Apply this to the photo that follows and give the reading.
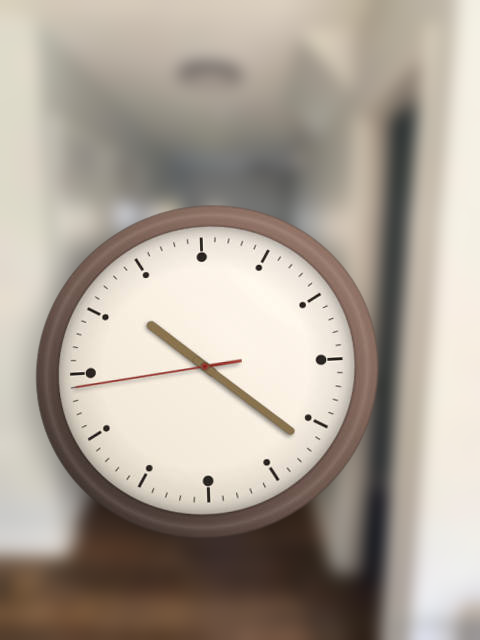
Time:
**10:21:44**
